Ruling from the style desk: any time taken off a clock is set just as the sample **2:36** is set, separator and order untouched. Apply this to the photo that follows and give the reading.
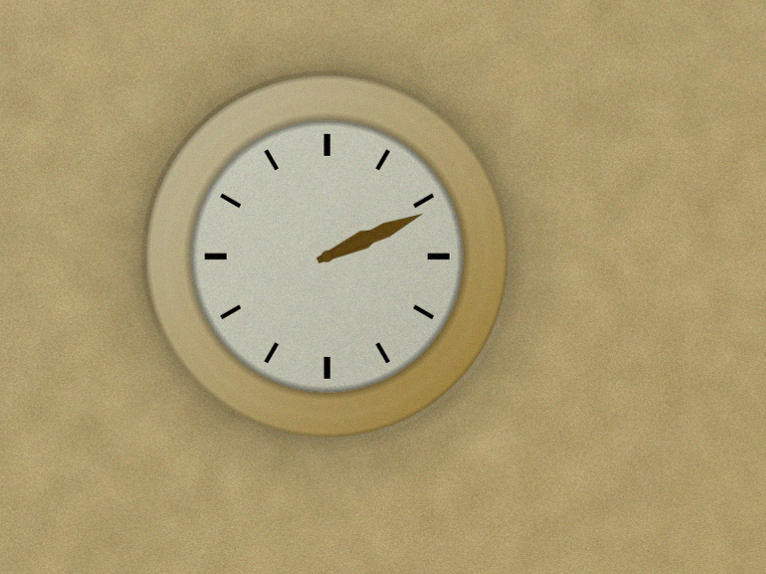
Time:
**2:11**
